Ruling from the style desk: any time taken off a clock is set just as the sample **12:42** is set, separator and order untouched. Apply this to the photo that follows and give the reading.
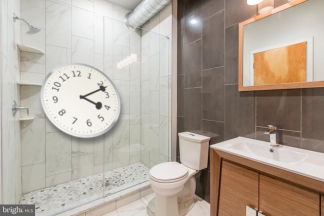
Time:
**4:12**
